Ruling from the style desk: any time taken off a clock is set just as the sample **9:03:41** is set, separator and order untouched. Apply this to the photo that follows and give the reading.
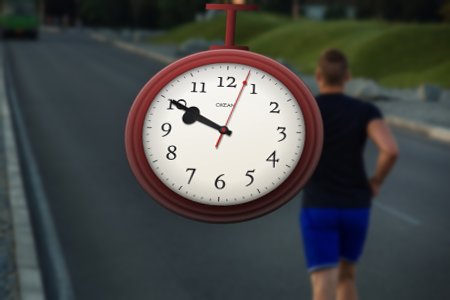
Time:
**9:50:03**
